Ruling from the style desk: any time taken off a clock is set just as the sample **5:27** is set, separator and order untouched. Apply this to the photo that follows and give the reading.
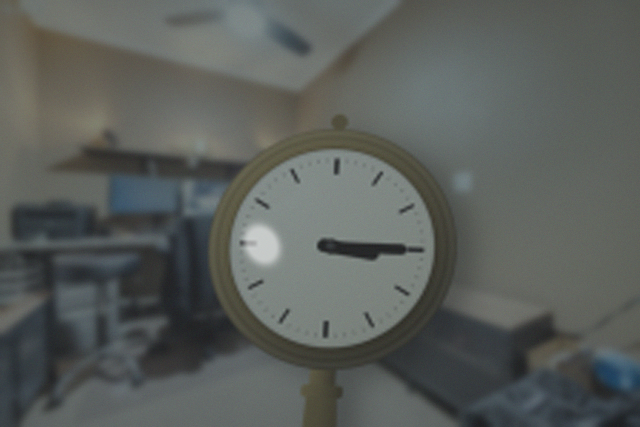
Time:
**3:15**
